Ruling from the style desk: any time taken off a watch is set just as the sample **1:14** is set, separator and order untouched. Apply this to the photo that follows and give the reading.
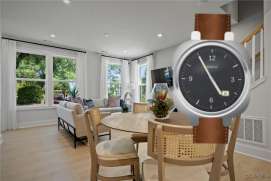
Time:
**4:55**
